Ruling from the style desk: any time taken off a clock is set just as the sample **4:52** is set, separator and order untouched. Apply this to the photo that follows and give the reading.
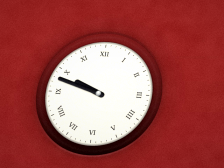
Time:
**9:48**
